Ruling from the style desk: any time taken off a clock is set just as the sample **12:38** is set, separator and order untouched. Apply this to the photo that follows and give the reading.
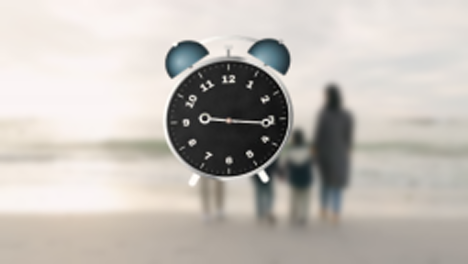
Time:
**9:16**
